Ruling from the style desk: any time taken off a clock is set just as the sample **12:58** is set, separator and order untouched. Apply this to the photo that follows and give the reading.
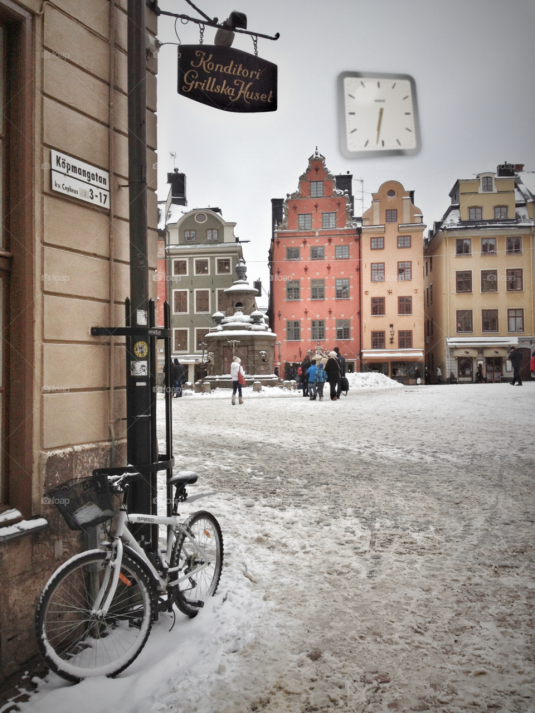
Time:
**6:32**
